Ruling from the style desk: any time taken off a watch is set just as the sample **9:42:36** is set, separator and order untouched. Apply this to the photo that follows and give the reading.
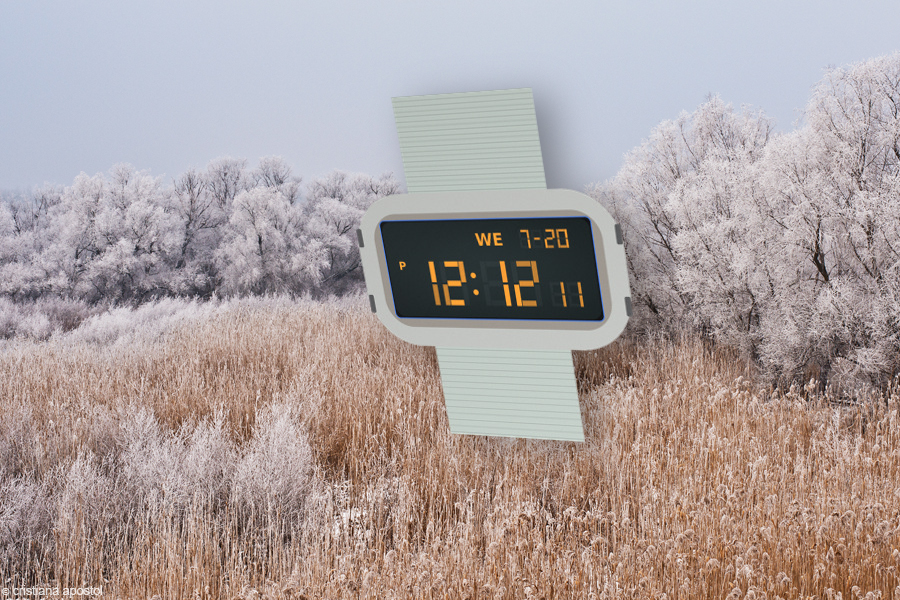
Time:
**12:12:11**
